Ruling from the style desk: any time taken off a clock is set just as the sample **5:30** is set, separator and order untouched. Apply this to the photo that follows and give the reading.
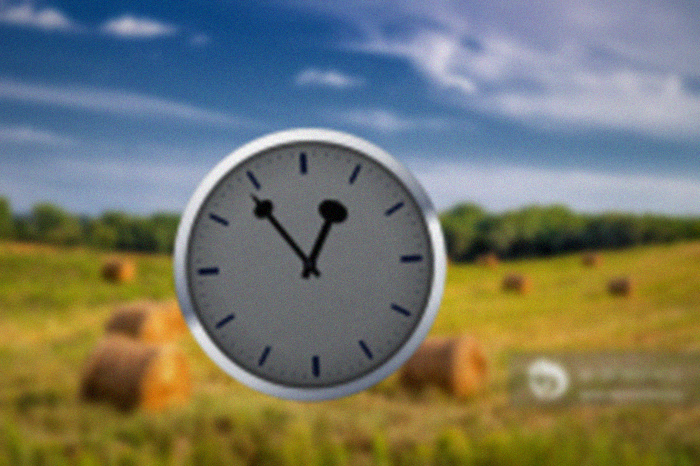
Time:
**12:54**
